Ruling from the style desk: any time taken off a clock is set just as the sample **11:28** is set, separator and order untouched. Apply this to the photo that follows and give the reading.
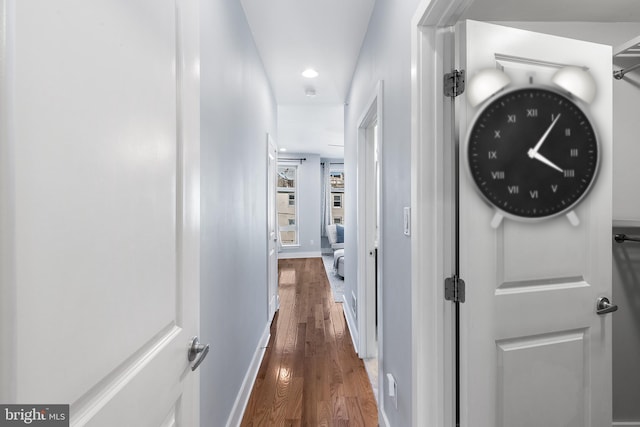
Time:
**4:06**
